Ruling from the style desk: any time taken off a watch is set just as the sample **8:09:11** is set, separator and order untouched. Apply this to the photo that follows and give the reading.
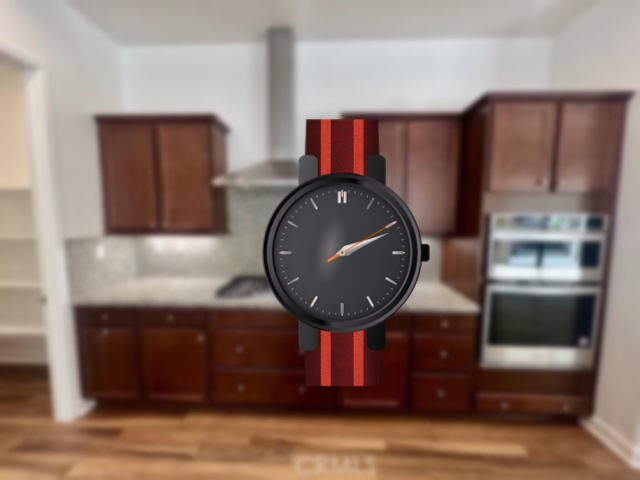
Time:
**2:11:10**
